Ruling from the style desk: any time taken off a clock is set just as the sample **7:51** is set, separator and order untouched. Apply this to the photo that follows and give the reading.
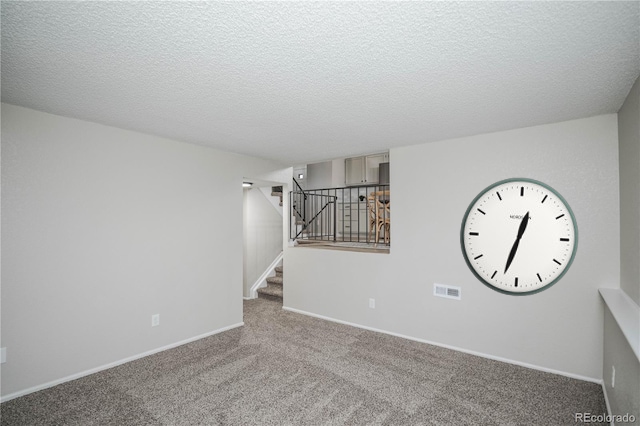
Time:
**12:33**
